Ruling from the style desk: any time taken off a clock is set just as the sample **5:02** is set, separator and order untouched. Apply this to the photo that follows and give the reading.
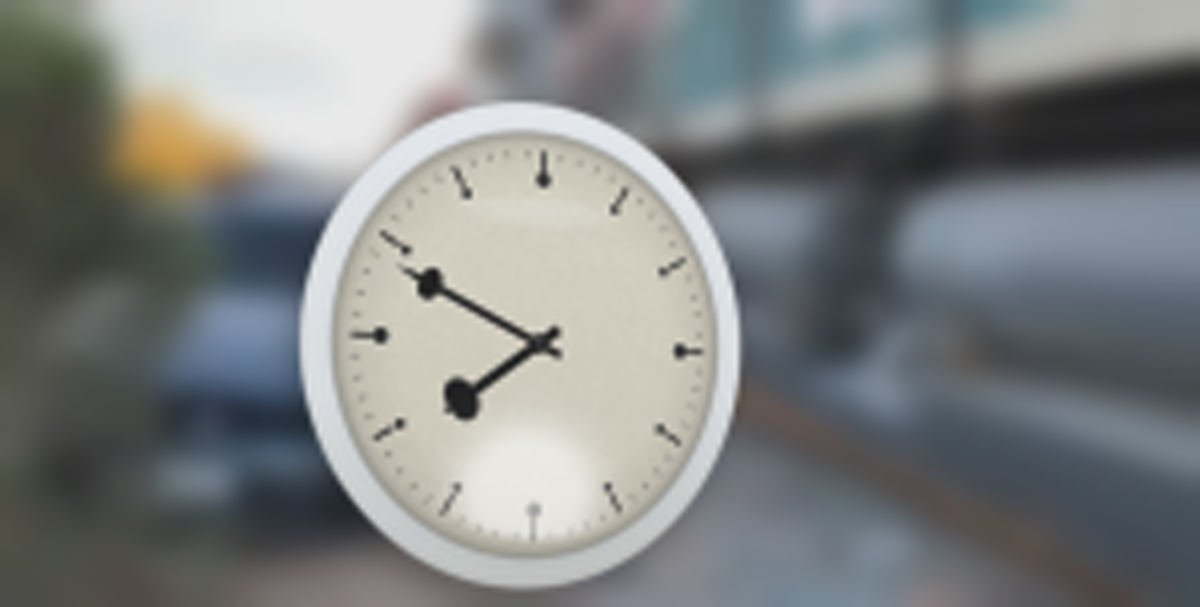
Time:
**7:49**
